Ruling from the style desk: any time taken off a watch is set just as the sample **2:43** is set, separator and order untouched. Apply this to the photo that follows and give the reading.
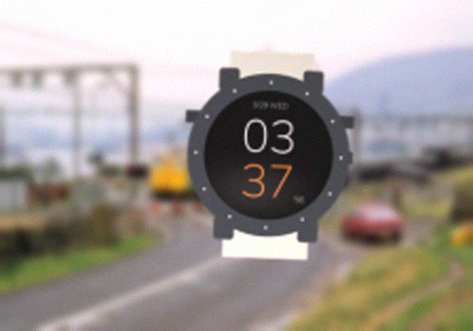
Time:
**3:37**
